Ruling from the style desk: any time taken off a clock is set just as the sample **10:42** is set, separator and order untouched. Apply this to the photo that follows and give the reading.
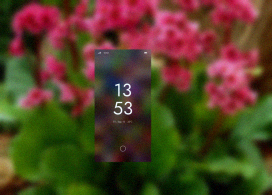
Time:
**13:53**
